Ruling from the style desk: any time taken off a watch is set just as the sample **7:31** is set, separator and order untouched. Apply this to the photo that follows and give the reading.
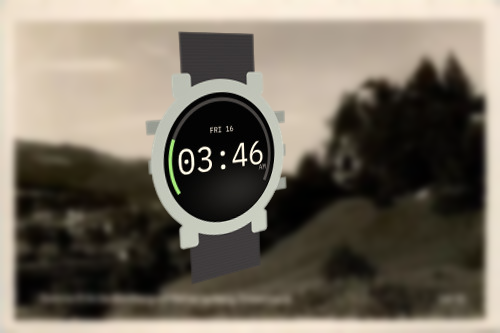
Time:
**3:46**
